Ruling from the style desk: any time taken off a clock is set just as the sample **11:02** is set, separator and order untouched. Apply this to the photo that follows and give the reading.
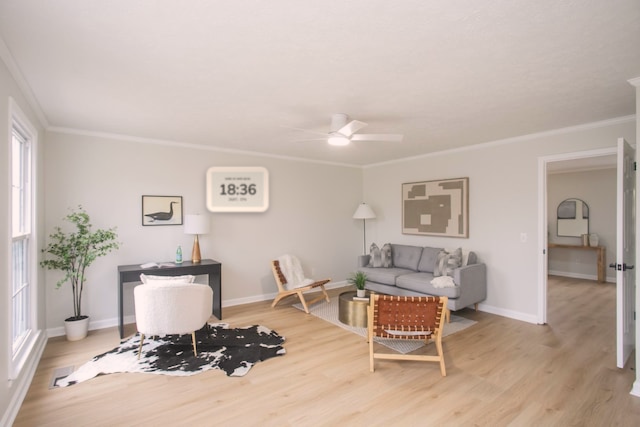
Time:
**18:36**
